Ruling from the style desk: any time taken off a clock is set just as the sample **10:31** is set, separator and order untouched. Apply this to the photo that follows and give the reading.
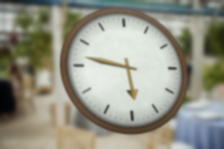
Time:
**5:47**
